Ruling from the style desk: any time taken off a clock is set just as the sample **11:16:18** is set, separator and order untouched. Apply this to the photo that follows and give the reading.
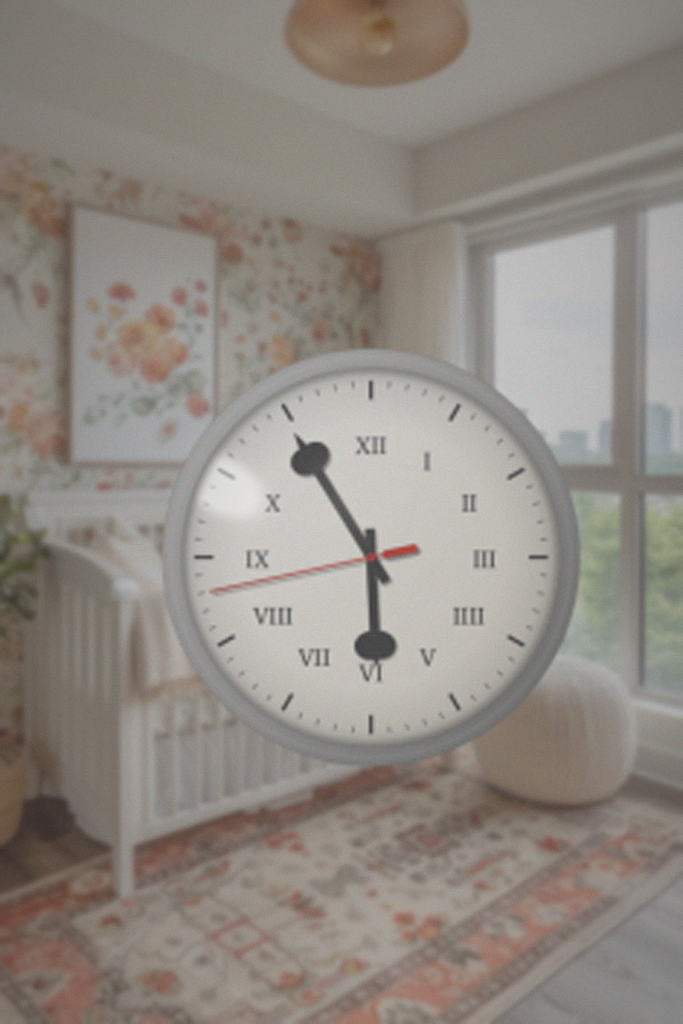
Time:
**5:54:43**
